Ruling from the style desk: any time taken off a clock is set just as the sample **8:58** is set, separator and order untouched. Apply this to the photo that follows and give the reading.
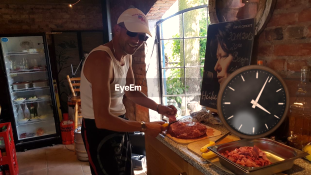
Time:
**4:04**
